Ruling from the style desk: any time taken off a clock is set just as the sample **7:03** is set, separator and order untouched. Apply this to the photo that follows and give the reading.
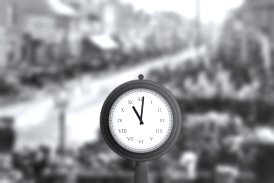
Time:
**11:01**
